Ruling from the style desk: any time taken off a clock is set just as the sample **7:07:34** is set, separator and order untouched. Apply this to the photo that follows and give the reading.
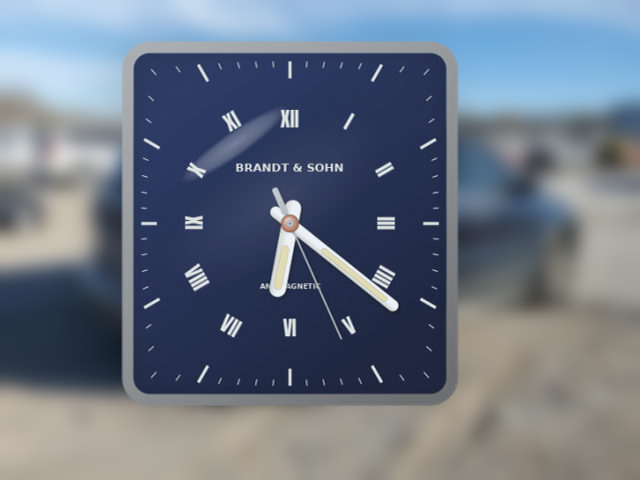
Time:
**6:21:26**
